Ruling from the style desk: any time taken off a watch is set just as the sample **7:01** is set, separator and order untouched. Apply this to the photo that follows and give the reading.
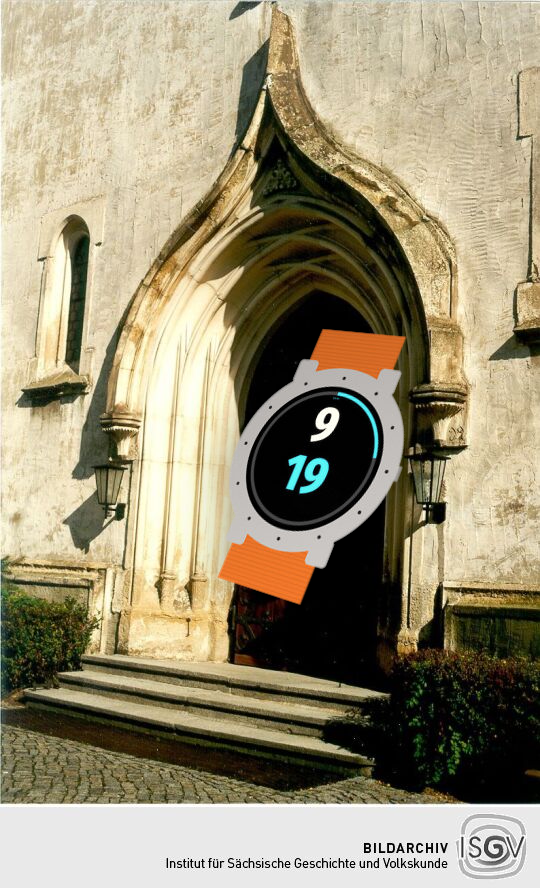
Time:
**9:19**
